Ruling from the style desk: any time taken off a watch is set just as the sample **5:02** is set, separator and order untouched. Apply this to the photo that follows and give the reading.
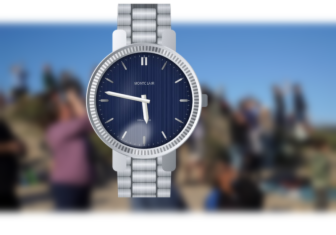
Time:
**5:47**
